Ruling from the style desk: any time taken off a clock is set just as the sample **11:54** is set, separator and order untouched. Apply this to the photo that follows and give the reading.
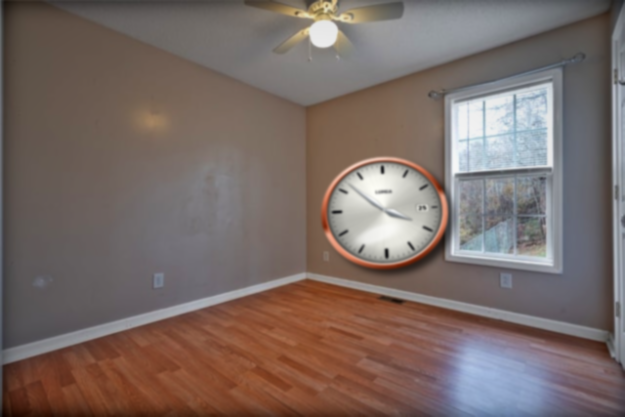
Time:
**3:52**
